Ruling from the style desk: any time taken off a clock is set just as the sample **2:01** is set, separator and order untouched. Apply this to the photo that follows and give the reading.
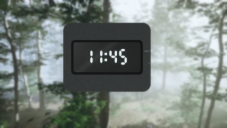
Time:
**11:45**
